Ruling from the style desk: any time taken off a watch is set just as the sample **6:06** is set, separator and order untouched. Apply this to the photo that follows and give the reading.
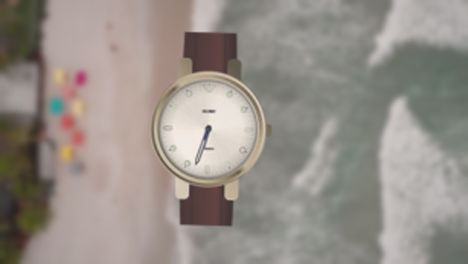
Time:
**6:33**
